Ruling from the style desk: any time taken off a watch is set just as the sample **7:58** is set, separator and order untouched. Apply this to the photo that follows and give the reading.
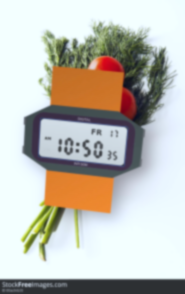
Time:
**10:50**
